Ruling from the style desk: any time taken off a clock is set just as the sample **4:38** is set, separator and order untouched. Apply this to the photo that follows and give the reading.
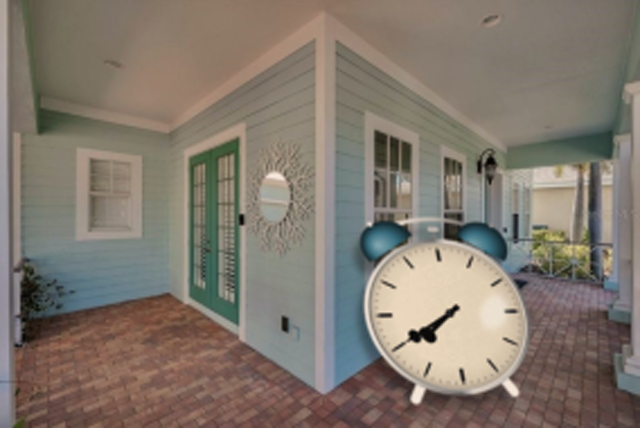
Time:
**7:40**
